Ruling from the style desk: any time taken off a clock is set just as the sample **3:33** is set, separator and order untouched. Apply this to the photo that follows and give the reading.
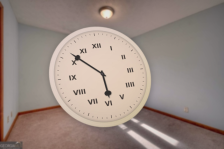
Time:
**5:52**
